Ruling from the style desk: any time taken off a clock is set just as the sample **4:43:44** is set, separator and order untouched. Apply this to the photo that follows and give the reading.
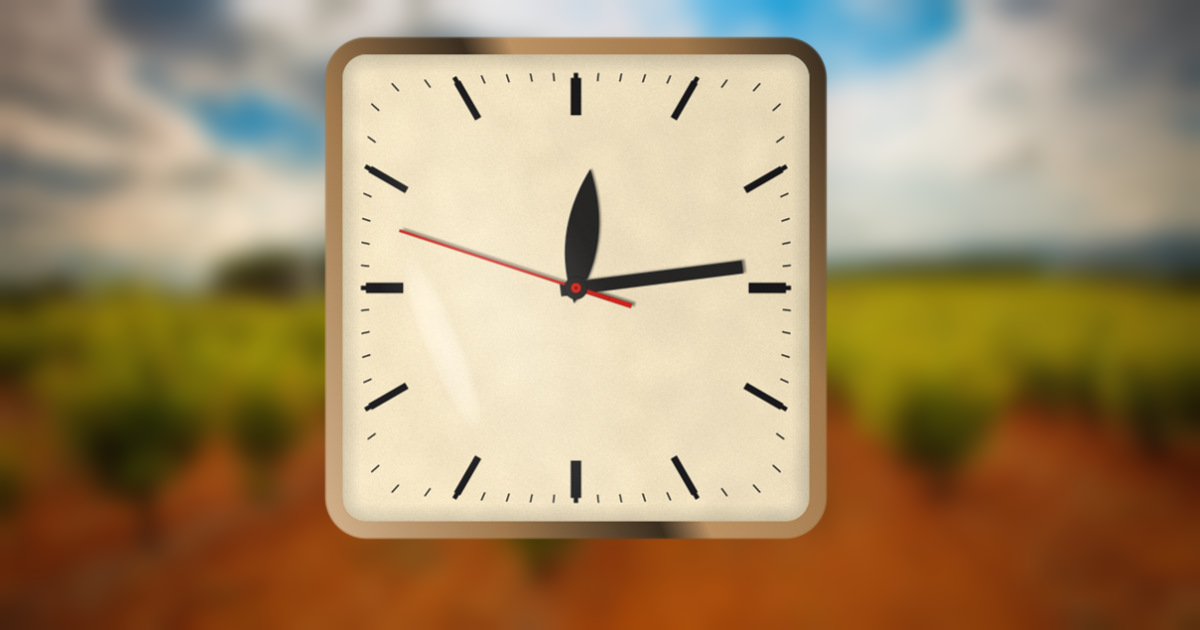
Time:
**12:13:48**
